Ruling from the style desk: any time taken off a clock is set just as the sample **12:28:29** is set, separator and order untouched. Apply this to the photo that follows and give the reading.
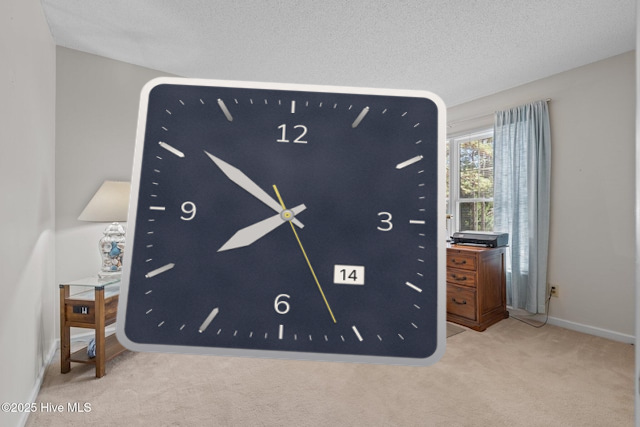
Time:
**7:51:26**
